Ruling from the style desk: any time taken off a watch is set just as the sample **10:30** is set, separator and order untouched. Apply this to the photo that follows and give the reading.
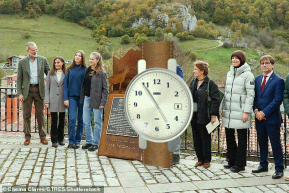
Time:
**4:54**
